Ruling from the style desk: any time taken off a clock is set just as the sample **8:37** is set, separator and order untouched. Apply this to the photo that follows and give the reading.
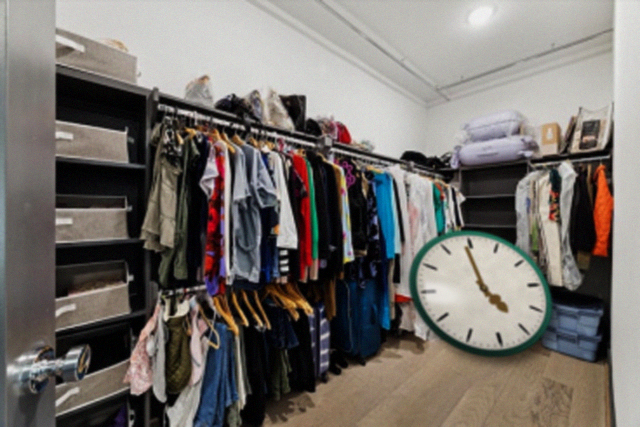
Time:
**4:59**
